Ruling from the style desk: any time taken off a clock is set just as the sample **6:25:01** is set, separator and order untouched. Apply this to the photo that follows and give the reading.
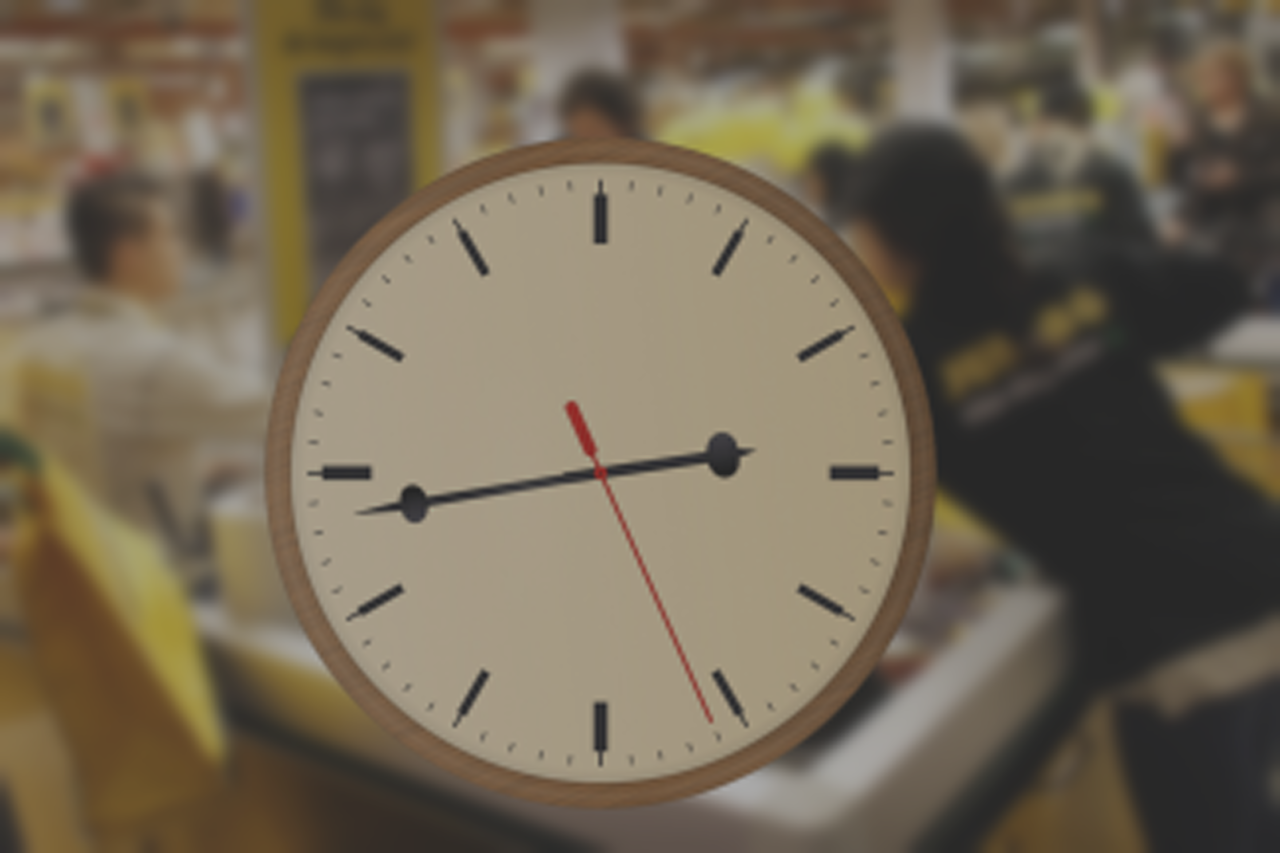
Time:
**2:43:26**
